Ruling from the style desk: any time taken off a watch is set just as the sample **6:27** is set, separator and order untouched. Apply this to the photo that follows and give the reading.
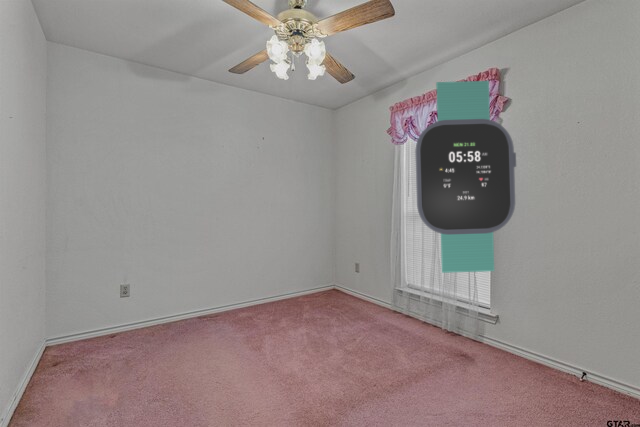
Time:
**5:58**
